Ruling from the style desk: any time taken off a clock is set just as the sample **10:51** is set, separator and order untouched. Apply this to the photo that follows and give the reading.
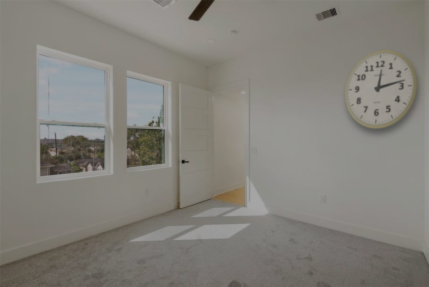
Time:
**12:13**
